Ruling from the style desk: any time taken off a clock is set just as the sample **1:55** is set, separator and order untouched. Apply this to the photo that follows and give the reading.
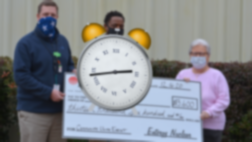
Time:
**2:43**
